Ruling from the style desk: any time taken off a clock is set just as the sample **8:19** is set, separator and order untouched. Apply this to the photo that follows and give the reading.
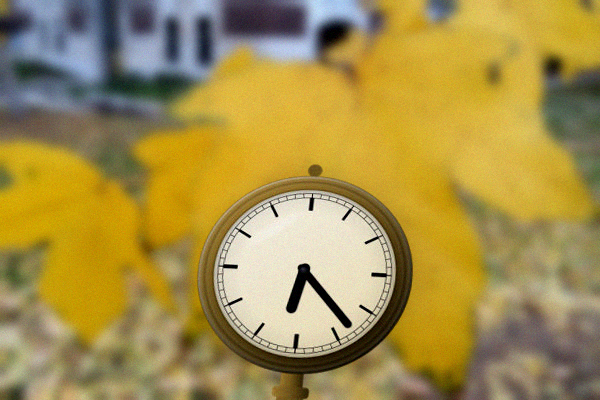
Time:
**6:23**
